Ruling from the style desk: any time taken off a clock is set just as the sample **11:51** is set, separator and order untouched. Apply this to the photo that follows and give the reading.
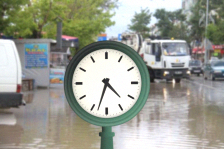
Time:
**4:33**
